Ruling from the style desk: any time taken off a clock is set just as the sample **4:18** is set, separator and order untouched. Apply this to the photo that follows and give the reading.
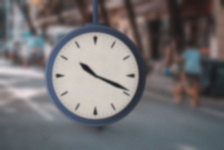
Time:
**10:19**
